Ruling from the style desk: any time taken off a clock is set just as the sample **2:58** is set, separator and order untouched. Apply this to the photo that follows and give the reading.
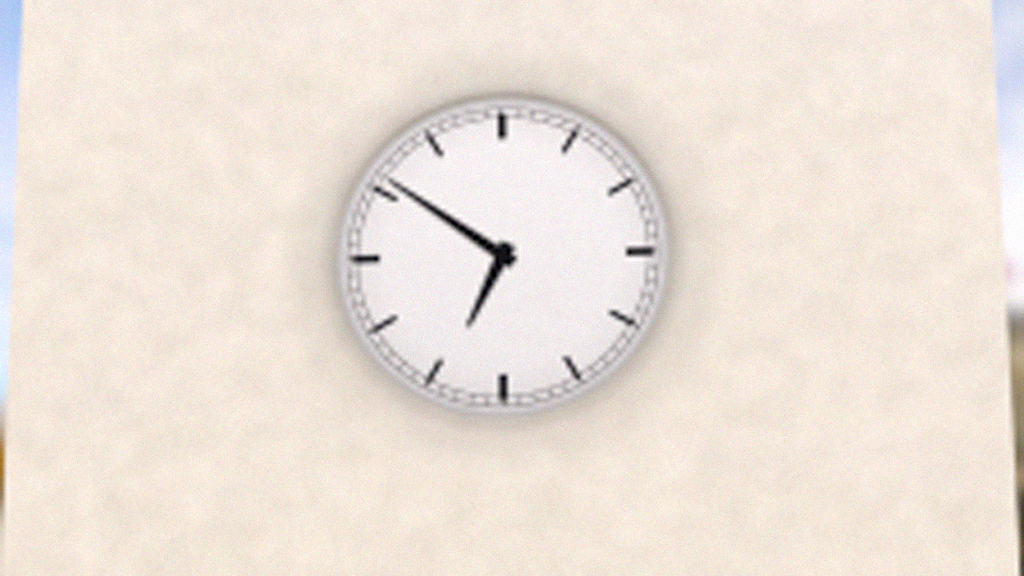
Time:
**6:51**
